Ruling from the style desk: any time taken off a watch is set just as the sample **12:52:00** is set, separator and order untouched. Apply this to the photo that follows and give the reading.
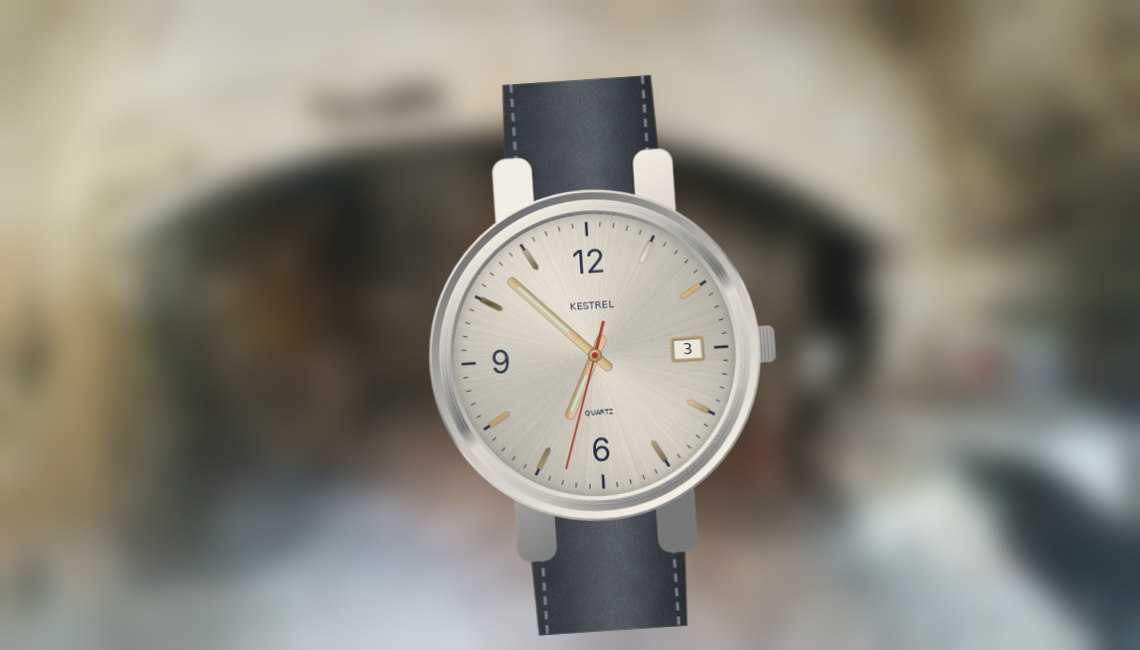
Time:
**6:52:33**
